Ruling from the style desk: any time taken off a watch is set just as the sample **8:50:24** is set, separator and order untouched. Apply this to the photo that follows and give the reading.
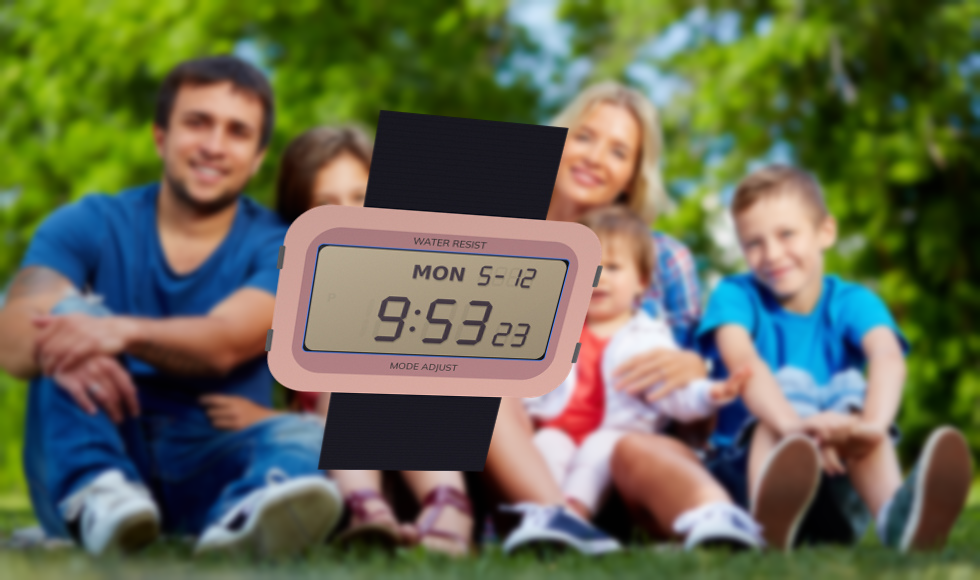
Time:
**9:53:23**
